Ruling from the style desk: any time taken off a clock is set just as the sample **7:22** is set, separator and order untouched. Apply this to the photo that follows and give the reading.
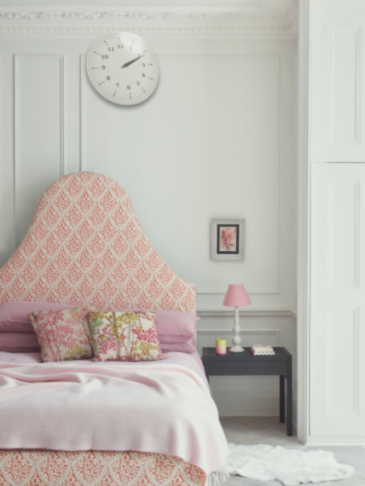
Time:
**2:11**
